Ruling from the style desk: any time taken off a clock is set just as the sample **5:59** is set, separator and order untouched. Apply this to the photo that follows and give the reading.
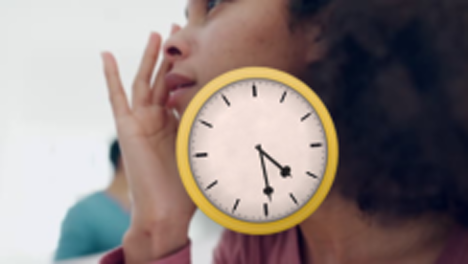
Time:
**4:29**
